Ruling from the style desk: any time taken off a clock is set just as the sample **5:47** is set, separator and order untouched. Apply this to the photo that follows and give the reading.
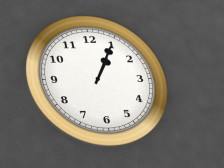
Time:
**1:05**
